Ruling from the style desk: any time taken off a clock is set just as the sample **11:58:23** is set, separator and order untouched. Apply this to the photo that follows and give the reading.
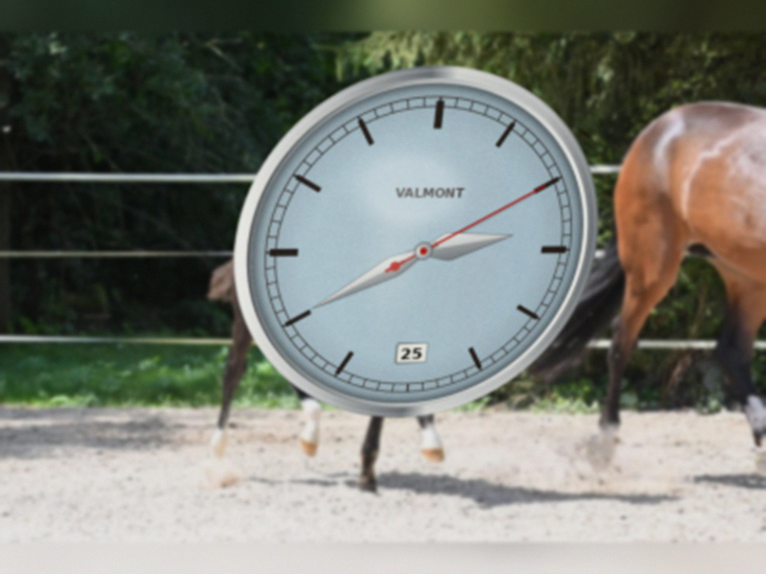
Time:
**2:40:10**
